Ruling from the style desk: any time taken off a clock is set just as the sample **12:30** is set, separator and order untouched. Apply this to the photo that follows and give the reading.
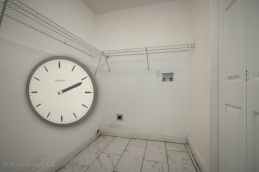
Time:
**2:11**
